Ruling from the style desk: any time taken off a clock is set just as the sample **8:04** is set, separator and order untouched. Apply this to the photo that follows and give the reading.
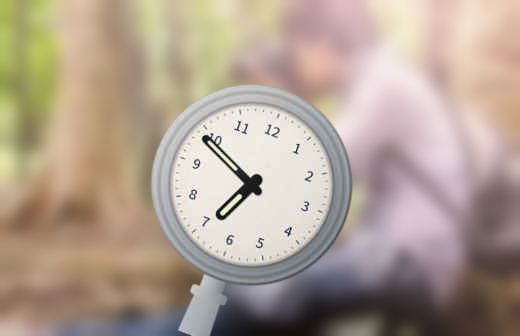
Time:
**6:49**
